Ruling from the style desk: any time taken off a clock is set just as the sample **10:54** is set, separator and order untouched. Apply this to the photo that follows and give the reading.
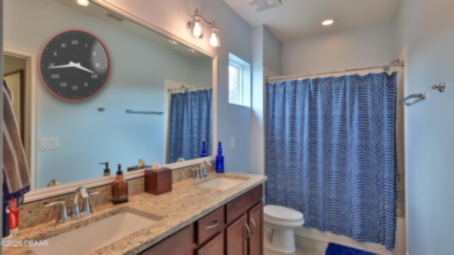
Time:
**3:44**
